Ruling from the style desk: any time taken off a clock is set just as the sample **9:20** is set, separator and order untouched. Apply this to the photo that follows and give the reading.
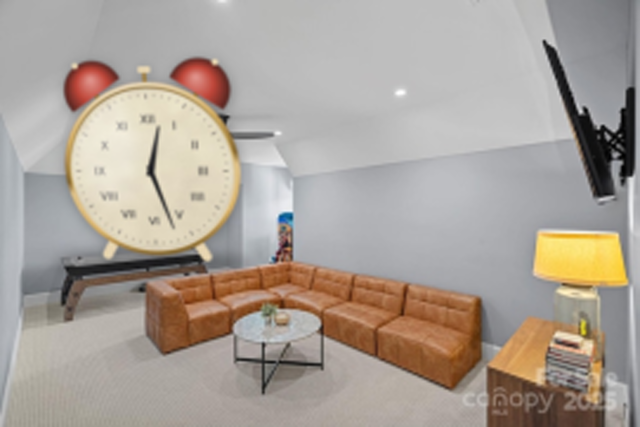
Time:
**12:27**
